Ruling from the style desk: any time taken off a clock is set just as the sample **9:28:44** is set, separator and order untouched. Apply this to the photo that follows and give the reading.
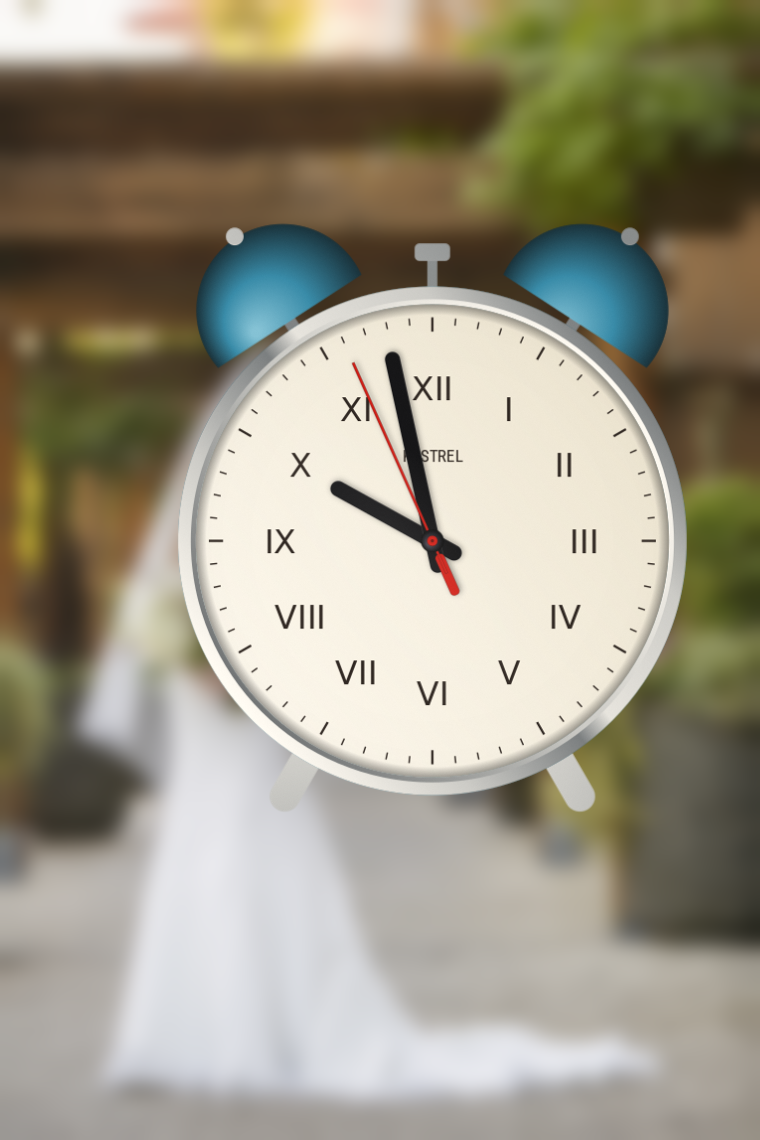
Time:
**9:57:56**
